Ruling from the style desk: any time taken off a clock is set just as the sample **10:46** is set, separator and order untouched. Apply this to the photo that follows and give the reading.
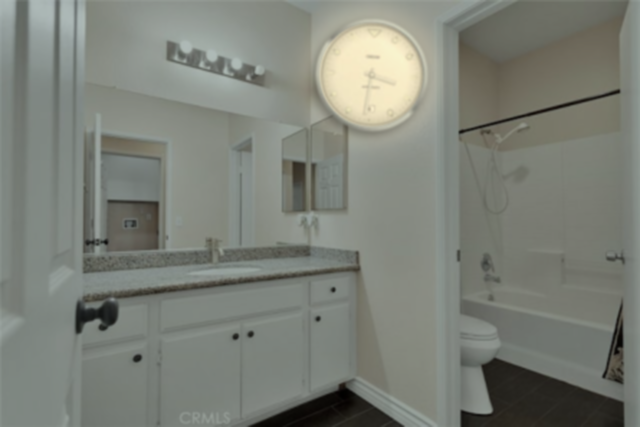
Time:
**3:31**
